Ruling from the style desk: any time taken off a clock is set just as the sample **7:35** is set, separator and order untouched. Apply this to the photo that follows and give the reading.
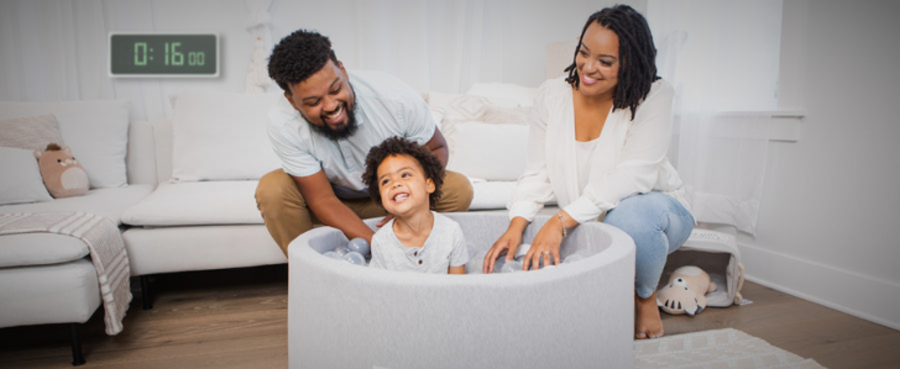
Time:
**0:16**
